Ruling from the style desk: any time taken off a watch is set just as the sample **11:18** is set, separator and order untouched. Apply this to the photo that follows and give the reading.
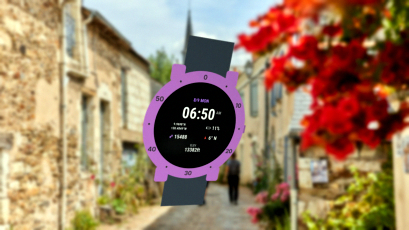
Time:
**6:50**
